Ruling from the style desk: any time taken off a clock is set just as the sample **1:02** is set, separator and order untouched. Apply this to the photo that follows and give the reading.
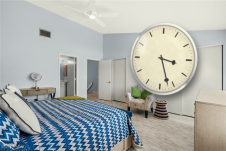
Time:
**3:27**
